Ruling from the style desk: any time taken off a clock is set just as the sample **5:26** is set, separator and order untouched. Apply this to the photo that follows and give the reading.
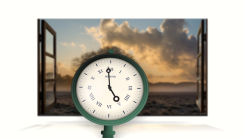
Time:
**4:59**
